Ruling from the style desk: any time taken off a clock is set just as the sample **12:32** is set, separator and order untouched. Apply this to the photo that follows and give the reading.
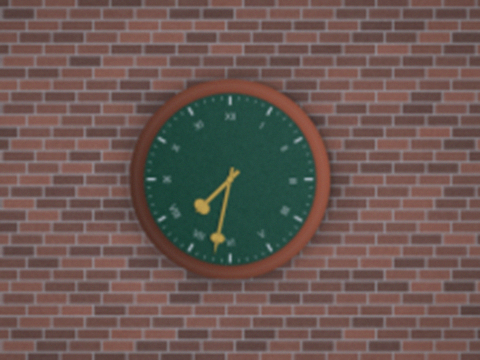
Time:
**7:32**
